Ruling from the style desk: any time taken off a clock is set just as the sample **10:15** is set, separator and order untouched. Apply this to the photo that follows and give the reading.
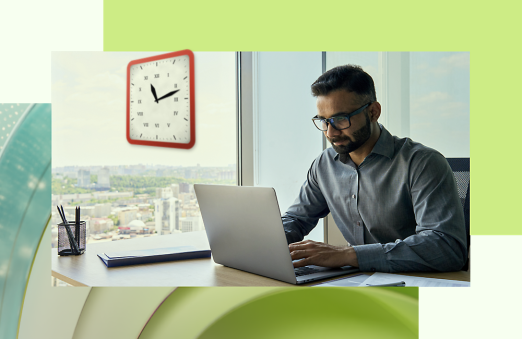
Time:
**11:12**
